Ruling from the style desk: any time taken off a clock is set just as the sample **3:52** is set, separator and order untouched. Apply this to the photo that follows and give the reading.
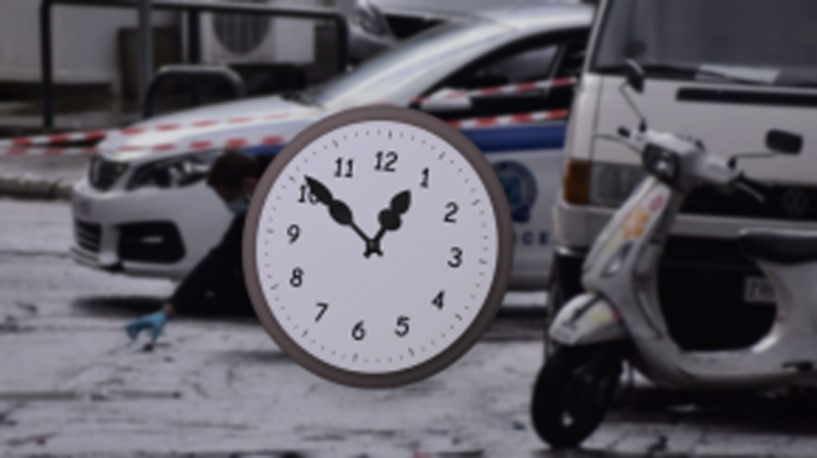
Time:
**12:51**
